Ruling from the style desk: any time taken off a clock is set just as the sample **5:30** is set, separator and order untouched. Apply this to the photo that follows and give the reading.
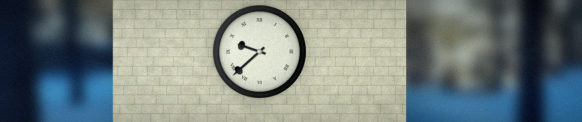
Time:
**9:38**
